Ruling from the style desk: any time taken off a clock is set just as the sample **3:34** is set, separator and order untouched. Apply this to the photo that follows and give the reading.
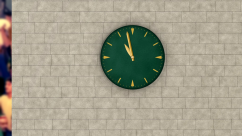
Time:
**10:58**
